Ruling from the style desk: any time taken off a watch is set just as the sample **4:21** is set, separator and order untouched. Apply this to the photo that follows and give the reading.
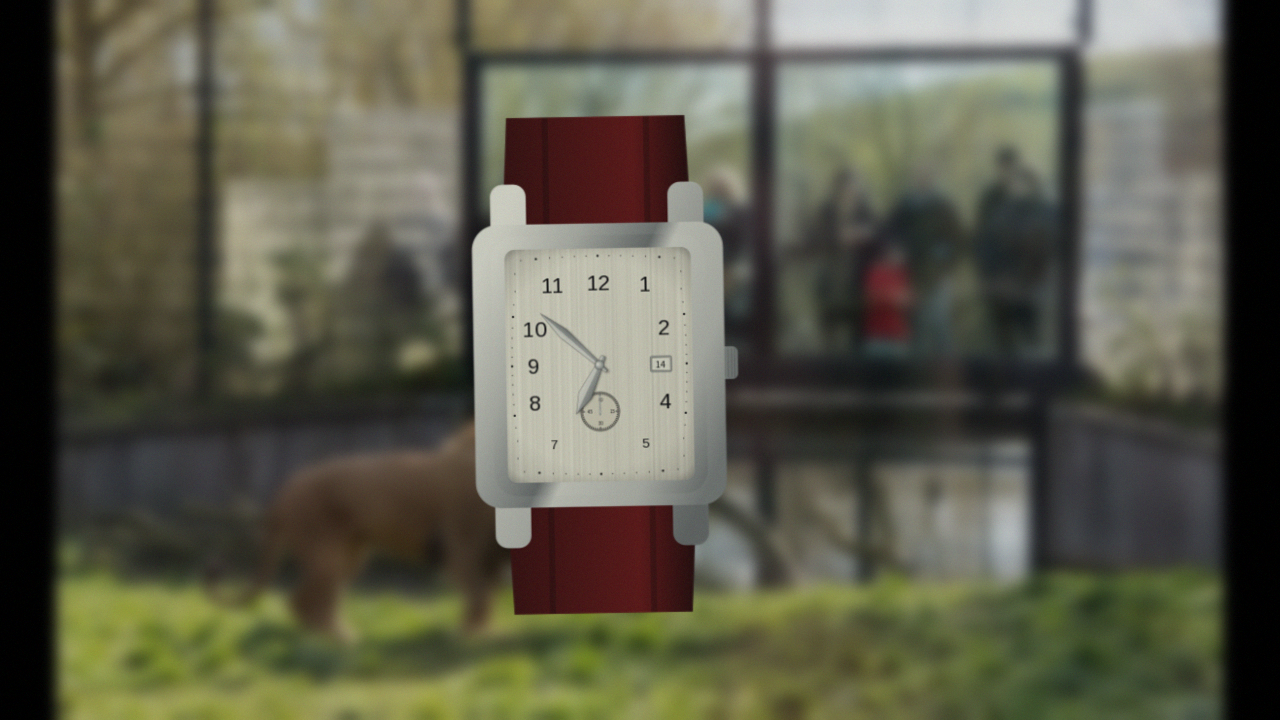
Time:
**6:52**
